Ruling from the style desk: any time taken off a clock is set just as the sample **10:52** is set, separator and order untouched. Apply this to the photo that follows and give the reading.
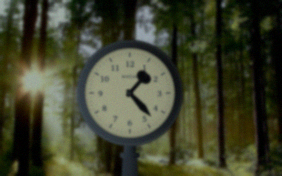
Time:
**1:23**
